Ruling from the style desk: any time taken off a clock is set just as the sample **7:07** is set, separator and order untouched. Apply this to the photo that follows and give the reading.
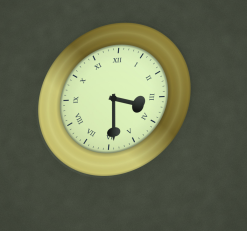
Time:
**3:29**
